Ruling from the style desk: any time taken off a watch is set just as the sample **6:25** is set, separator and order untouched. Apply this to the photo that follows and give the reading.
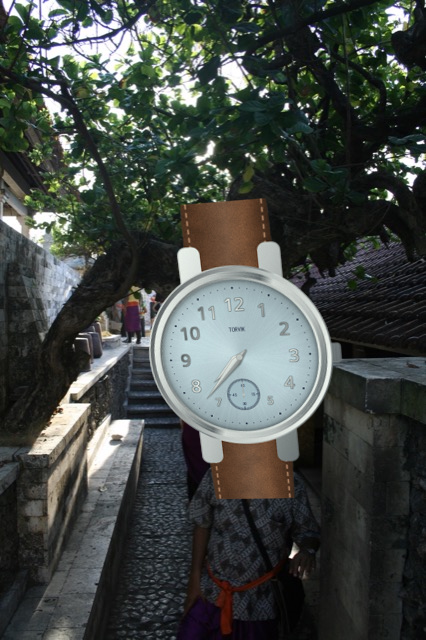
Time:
**7:37**
